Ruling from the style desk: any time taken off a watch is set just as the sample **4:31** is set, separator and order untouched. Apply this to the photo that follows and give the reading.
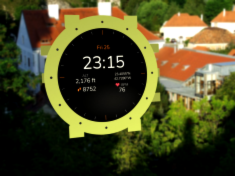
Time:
**23:15**
